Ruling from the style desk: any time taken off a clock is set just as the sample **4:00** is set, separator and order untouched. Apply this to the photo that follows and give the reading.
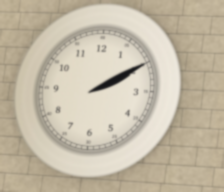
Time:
**2:10**
